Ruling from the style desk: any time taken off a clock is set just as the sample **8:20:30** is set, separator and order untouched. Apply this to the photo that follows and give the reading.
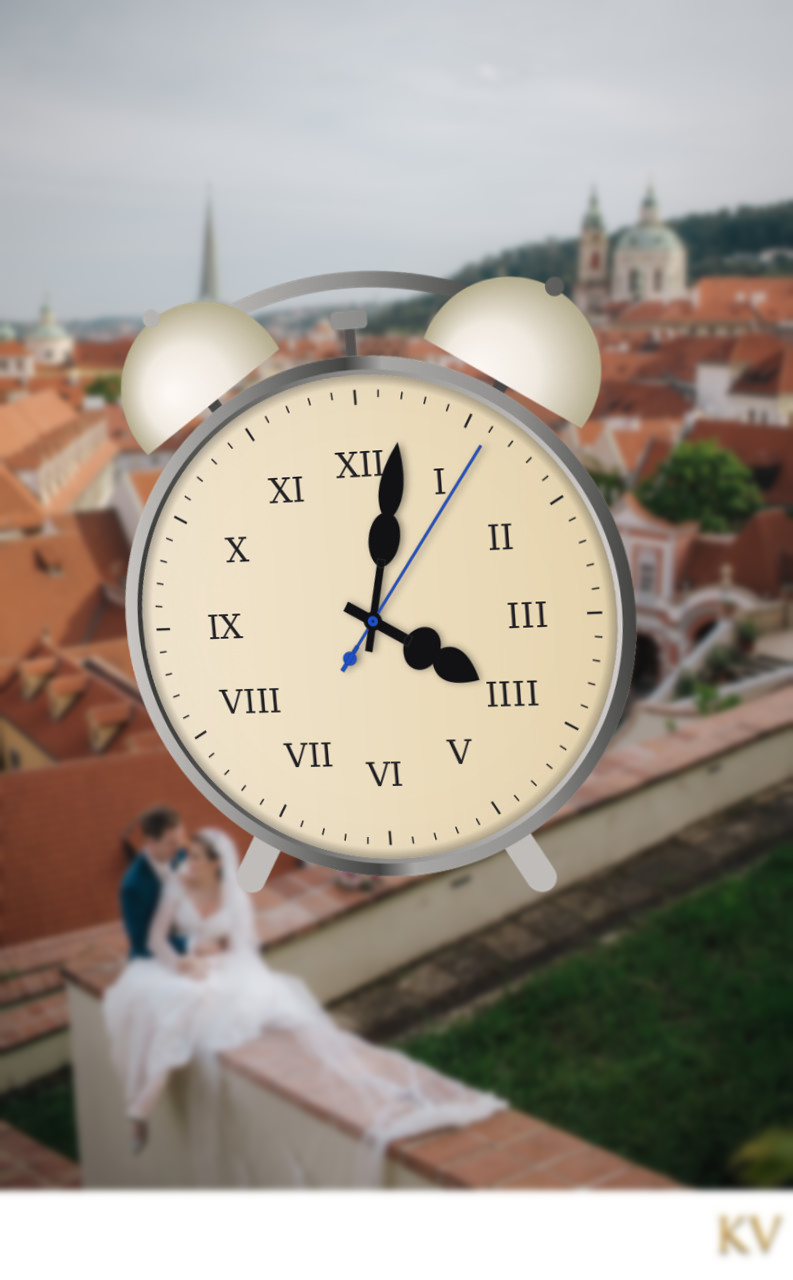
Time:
**4:02:06**
